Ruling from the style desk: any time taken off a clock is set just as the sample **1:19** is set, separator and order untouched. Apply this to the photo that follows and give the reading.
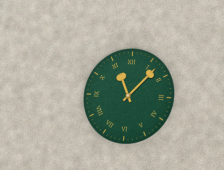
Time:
**11:07**
